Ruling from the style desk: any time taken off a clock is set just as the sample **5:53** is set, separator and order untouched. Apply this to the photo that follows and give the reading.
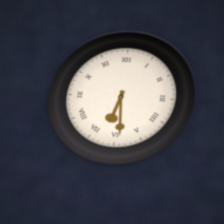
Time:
**6:29**
